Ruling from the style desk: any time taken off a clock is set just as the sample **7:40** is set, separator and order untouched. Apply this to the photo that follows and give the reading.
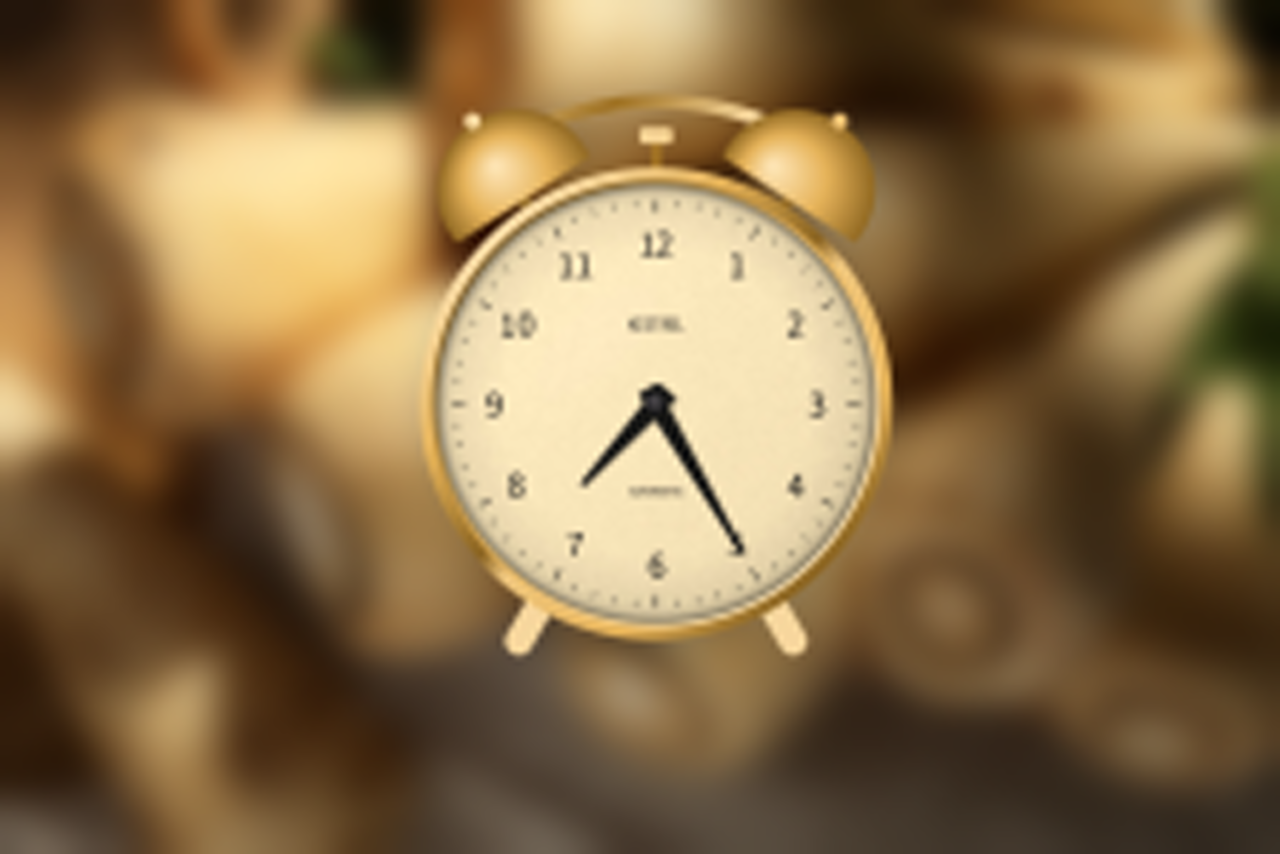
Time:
**7:25**
